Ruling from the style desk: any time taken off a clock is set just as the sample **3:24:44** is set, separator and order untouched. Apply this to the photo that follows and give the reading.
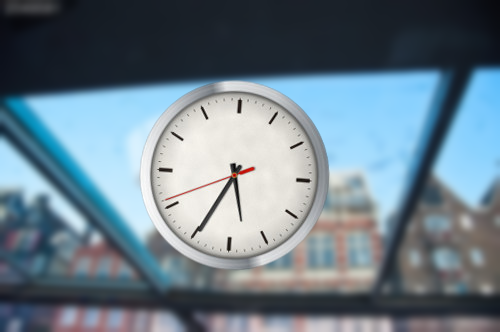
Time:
**5:34:41**
